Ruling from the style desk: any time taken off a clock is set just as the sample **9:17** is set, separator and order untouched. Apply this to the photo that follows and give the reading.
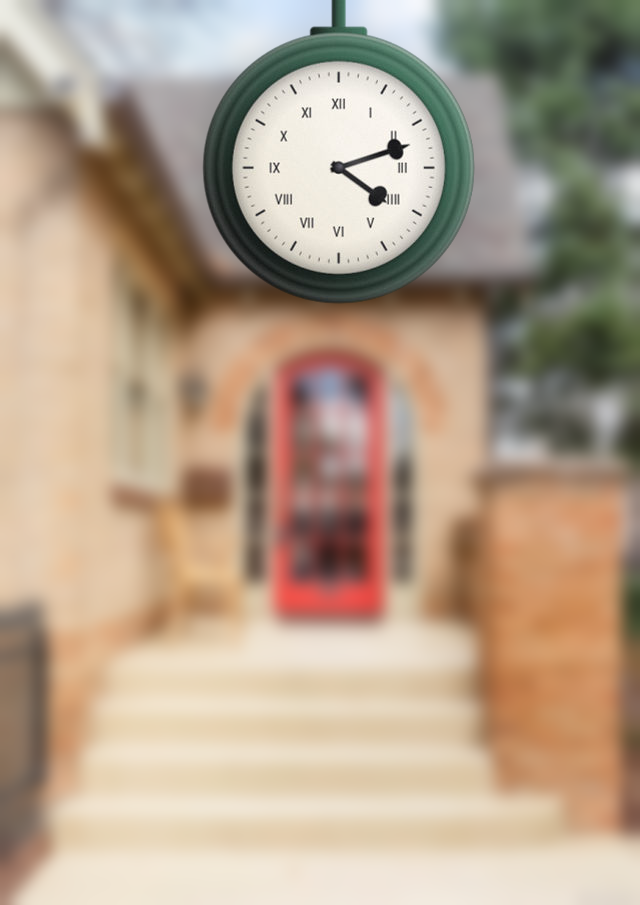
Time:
**4:12**
